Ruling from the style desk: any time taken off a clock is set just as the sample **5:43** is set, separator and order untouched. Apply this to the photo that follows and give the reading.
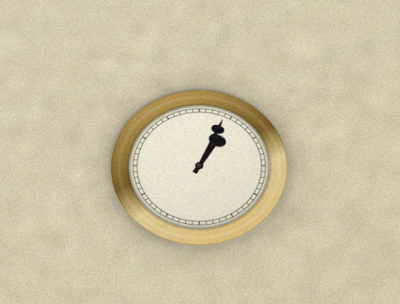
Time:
**1:04**
